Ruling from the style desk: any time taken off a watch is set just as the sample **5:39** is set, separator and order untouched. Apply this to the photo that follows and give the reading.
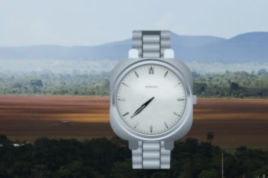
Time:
**7:38**
